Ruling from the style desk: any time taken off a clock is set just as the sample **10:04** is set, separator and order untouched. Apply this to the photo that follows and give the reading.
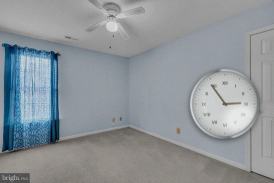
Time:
**2:54**
